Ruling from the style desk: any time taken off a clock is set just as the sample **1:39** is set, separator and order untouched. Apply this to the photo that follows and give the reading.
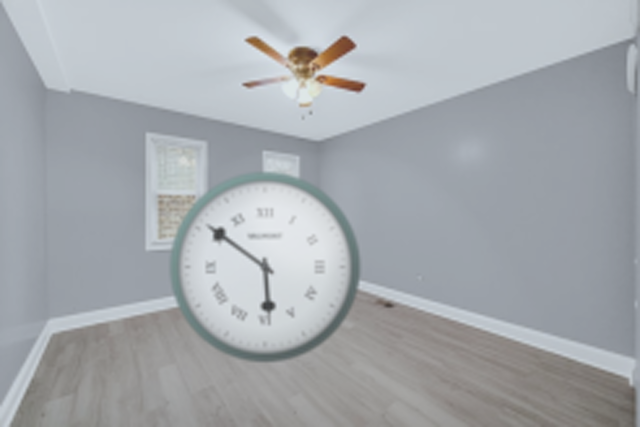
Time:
**5:51**
